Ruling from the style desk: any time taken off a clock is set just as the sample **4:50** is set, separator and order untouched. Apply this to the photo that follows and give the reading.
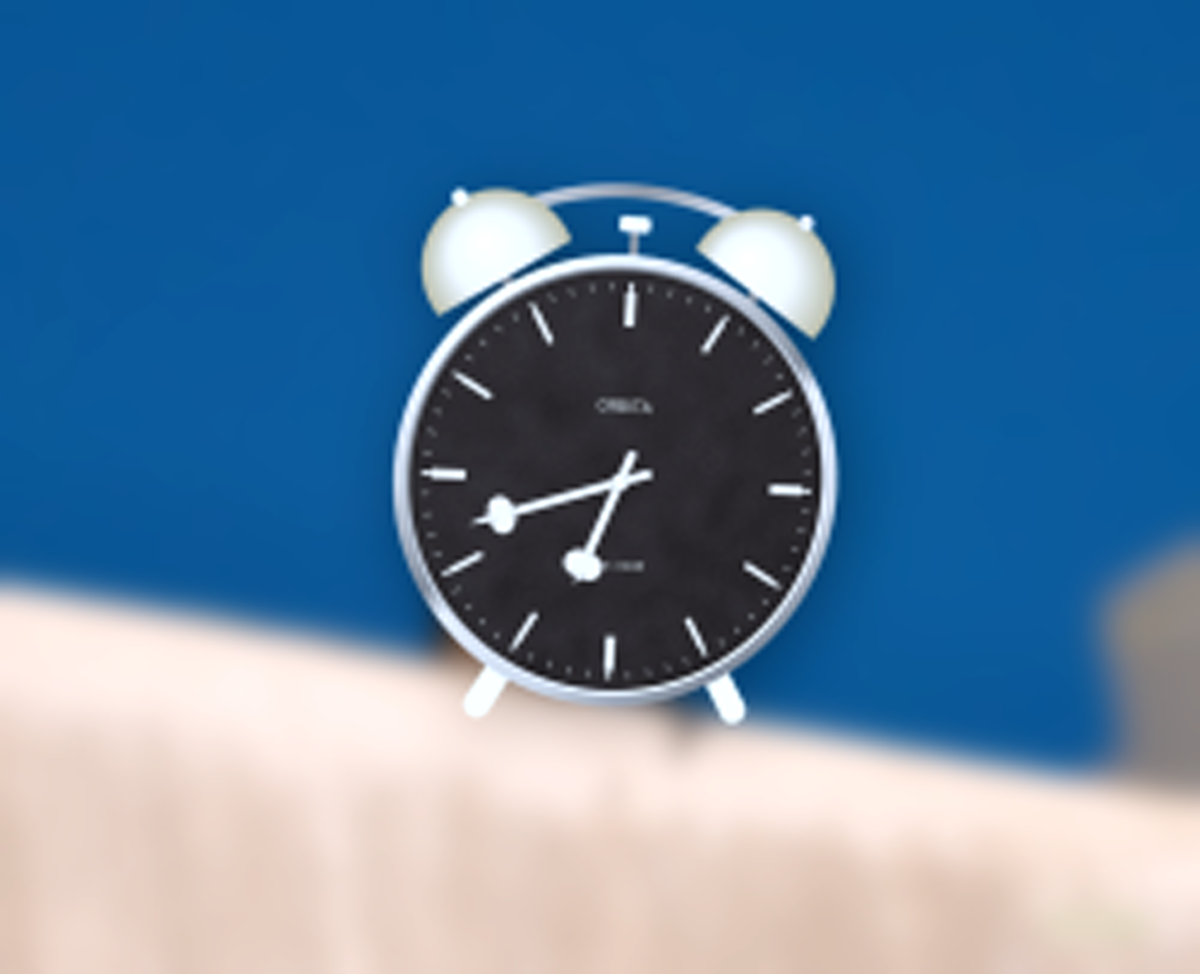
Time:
**6:42**
